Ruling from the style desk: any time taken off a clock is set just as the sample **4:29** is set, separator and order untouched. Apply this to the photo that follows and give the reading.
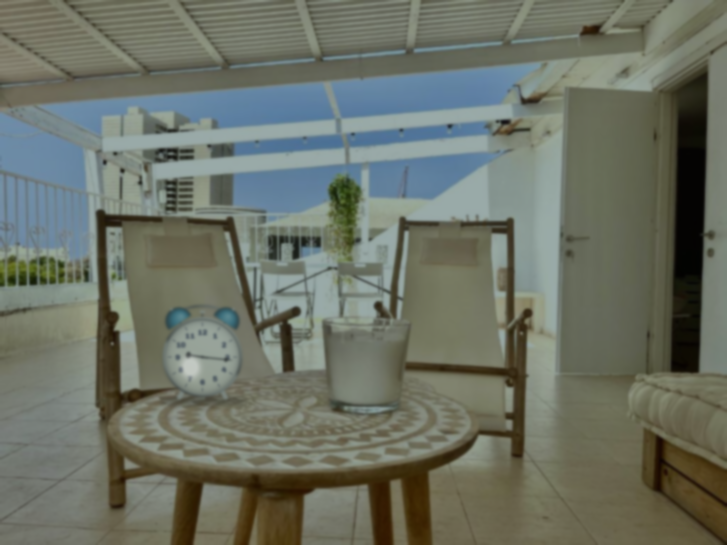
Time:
**9:16**
